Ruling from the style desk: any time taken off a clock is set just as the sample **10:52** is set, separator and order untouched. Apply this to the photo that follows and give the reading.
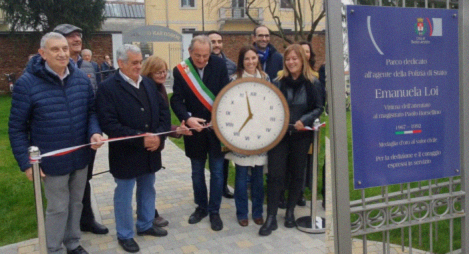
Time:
**6:57**
